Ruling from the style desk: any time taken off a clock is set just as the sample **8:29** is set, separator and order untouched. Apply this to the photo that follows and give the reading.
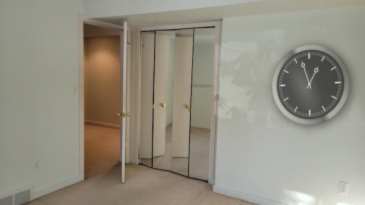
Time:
**12:57**
